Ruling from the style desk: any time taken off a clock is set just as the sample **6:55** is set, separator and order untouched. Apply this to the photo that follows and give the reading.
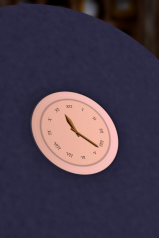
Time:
**11:22**
